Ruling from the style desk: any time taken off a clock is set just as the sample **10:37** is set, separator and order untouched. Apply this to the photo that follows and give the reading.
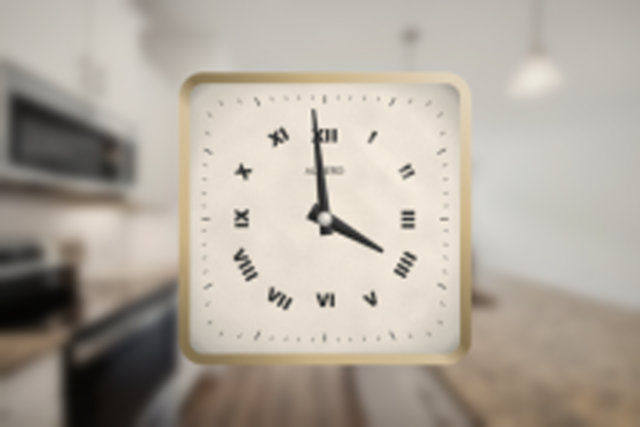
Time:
**3:59**
